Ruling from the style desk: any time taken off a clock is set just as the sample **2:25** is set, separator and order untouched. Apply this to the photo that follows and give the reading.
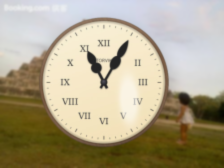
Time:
**11:05**
